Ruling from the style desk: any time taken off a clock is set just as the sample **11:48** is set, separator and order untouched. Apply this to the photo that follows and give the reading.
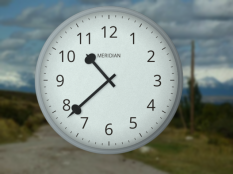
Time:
**10:38**
